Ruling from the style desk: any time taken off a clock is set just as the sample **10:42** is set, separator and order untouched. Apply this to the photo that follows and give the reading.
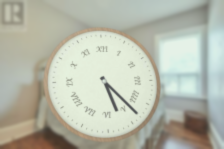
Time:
**5:23**
